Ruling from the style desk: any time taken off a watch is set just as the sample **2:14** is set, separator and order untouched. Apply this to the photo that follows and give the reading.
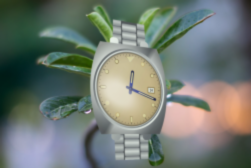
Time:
**12:18**
